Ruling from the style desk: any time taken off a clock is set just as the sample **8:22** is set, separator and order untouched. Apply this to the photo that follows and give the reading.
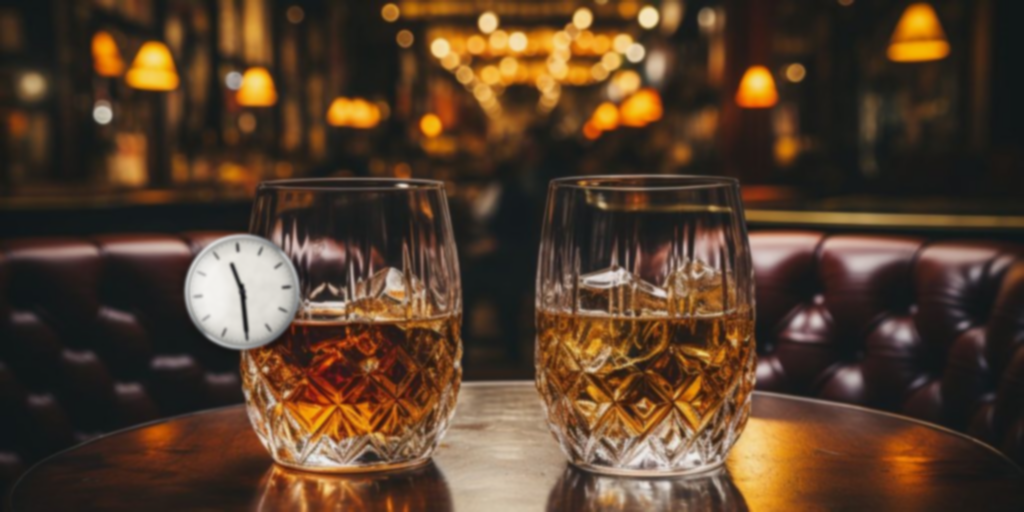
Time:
**11:30**
